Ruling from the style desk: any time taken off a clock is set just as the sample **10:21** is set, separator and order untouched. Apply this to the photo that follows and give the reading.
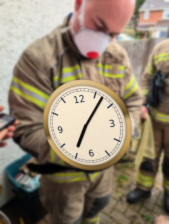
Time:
**7:07**
